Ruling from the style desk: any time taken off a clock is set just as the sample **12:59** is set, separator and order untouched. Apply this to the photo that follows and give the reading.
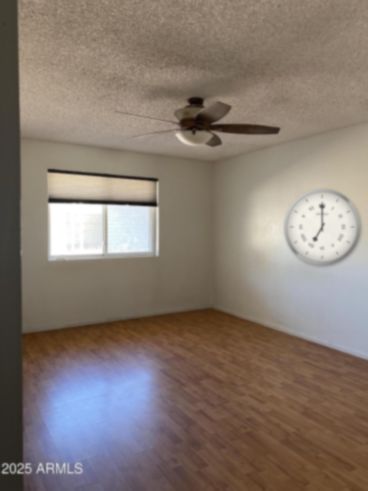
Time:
**7:00**
